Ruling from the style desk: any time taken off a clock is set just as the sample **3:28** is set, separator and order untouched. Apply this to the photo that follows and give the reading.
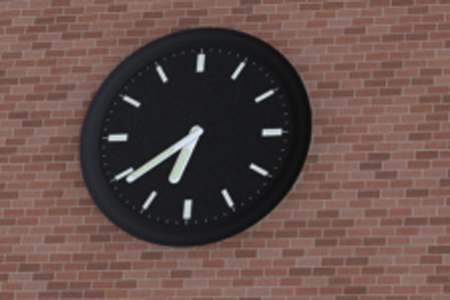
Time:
**6:39**
